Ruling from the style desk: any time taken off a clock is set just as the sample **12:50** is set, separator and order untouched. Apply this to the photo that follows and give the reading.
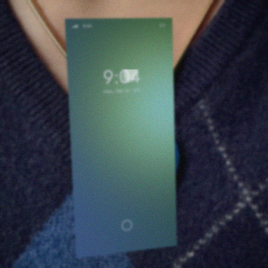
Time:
**9:04**
